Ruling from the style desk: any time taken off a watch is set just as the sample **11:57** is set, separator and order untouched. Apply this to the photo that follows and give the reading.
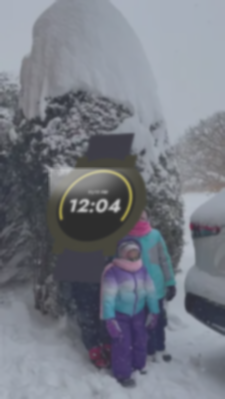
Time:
**12:04**
